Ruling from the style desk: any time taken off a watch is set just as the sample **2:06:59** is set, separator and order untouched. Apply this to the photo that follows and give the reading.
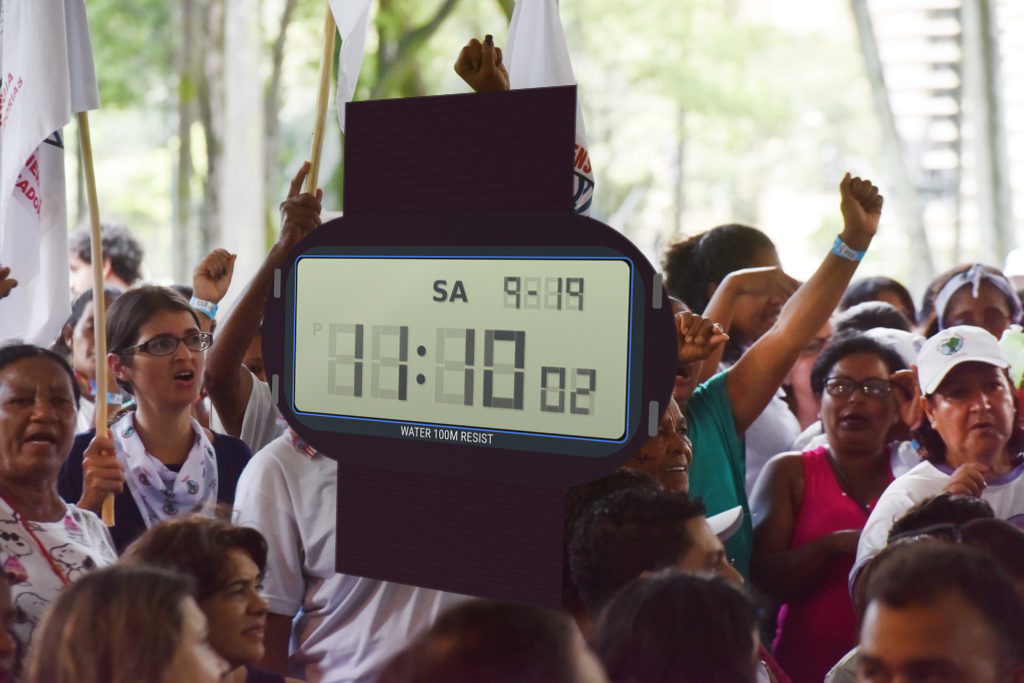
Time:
**11:10:02**
